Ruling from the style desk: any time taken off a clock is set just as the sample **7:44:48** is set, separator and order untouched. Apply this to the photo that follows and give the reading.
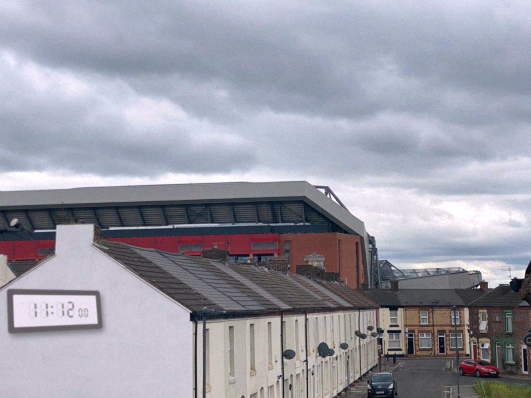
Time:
**11:12:00**
